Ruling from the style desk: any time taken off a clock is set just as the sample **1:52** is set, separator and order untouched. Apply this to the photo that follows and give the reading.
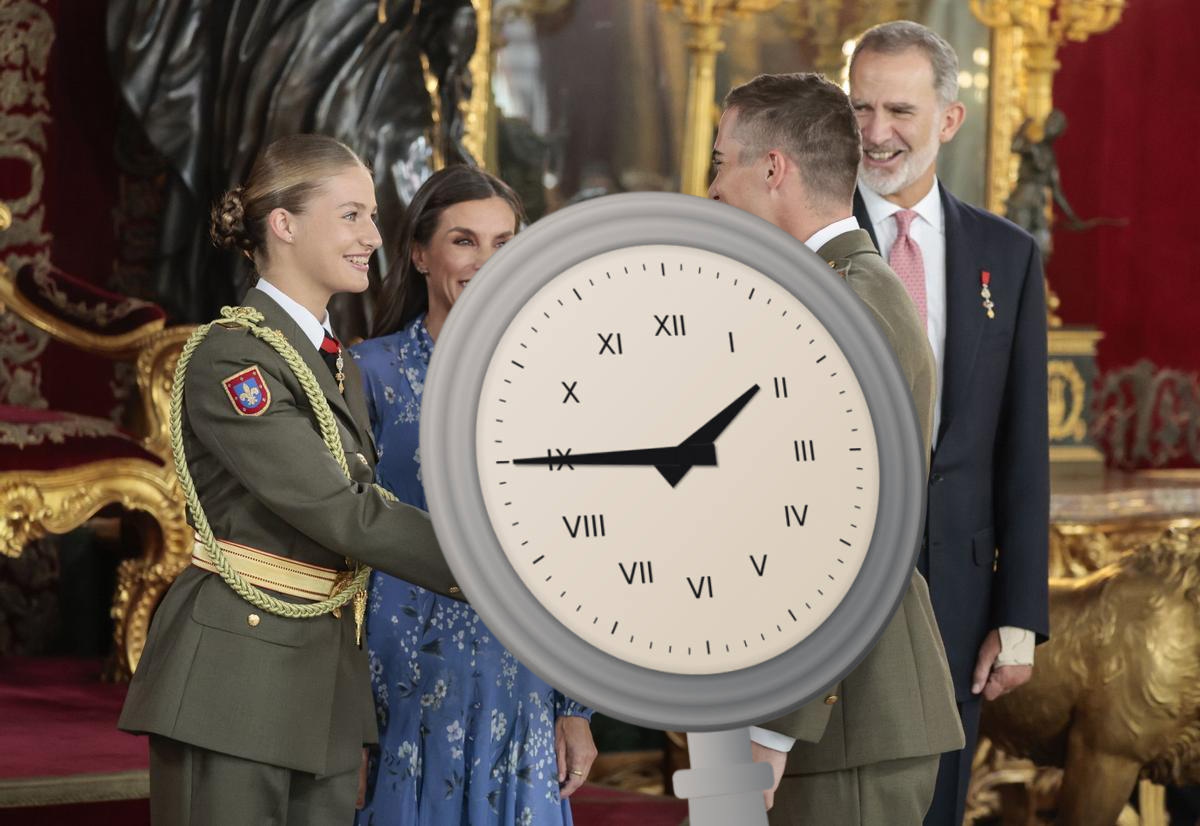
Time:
**1:45**
